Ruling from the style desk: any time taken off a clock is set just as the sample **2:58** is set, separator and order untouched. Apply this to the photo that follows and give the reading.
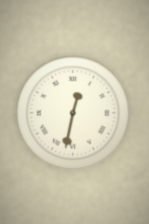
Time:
**12:32**
